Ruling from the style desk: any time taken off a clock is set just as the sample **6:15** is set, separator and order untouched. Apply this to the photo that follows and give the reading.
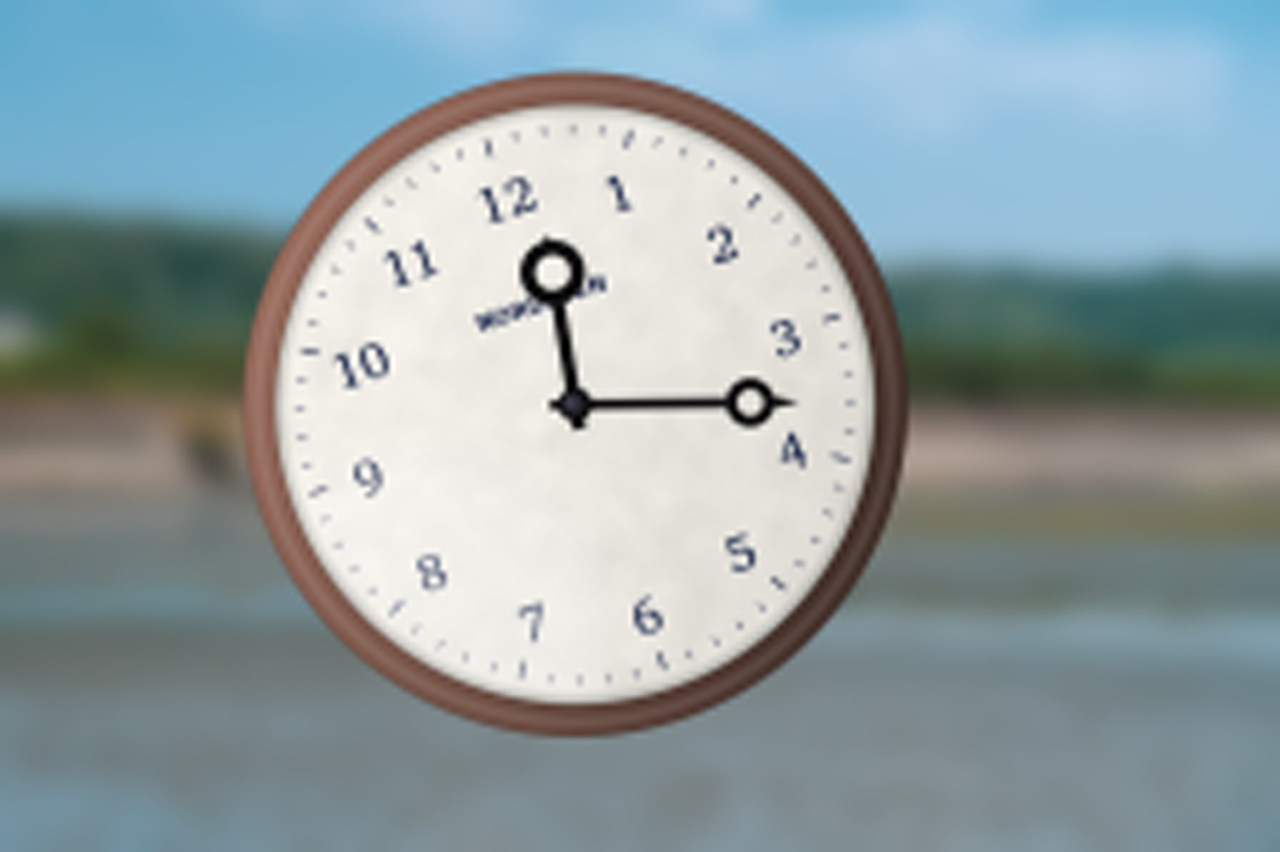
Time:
**12:18**
